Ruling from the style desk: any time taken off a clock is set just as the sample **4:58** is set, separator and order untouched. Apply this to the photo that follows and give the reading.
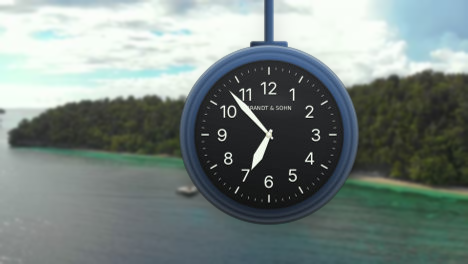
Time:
**6:53**
